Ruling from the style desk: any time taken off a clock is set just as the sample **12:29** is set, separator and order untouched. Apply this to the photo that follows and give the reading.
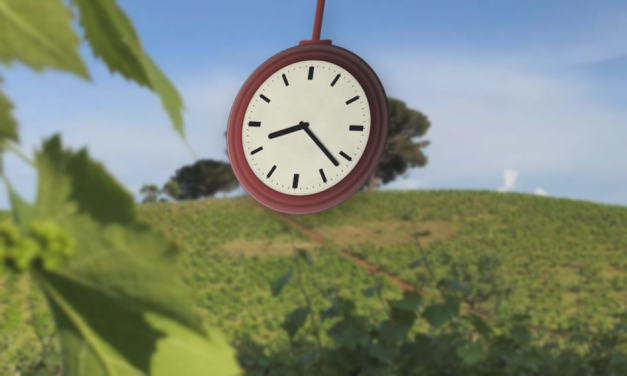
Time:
**8:22**
